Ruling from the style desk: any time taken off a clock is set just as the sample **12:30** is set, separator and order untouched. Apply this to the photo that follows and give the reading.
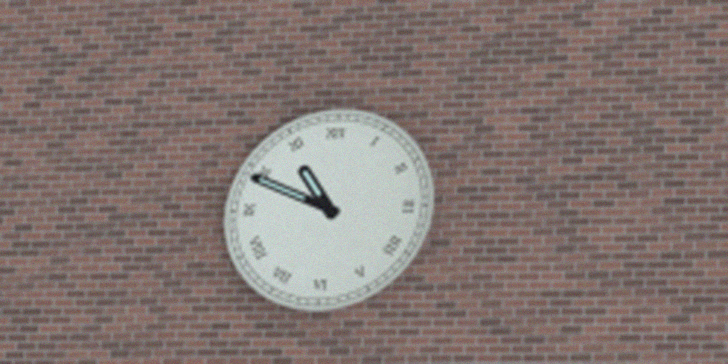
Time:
**10:49**
